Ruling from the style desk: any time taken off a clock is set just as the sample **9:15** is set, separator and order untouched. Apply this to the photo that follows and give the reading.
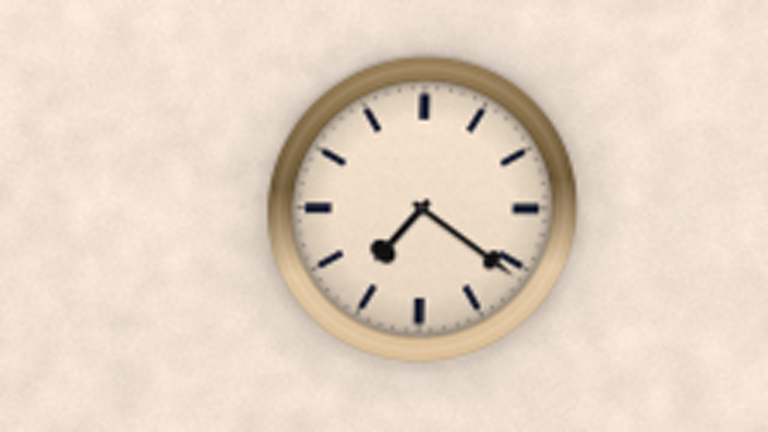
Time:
**7:21**
